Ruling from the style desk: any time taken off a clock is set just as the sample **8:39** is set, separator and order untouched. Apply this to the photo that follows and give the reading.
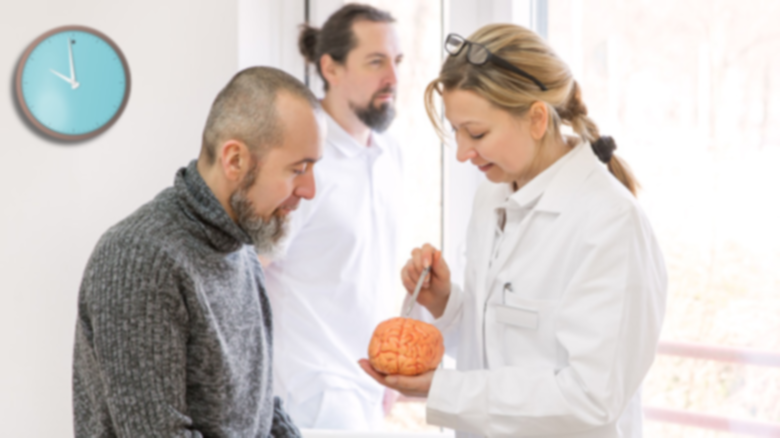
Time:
**9:59**
